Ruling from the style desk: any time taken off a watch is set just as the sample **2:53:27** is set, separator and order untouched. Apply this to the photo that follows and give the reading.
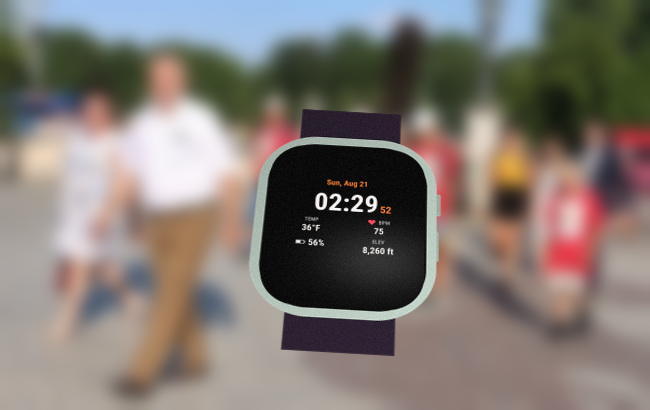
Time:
**2:29:52**
